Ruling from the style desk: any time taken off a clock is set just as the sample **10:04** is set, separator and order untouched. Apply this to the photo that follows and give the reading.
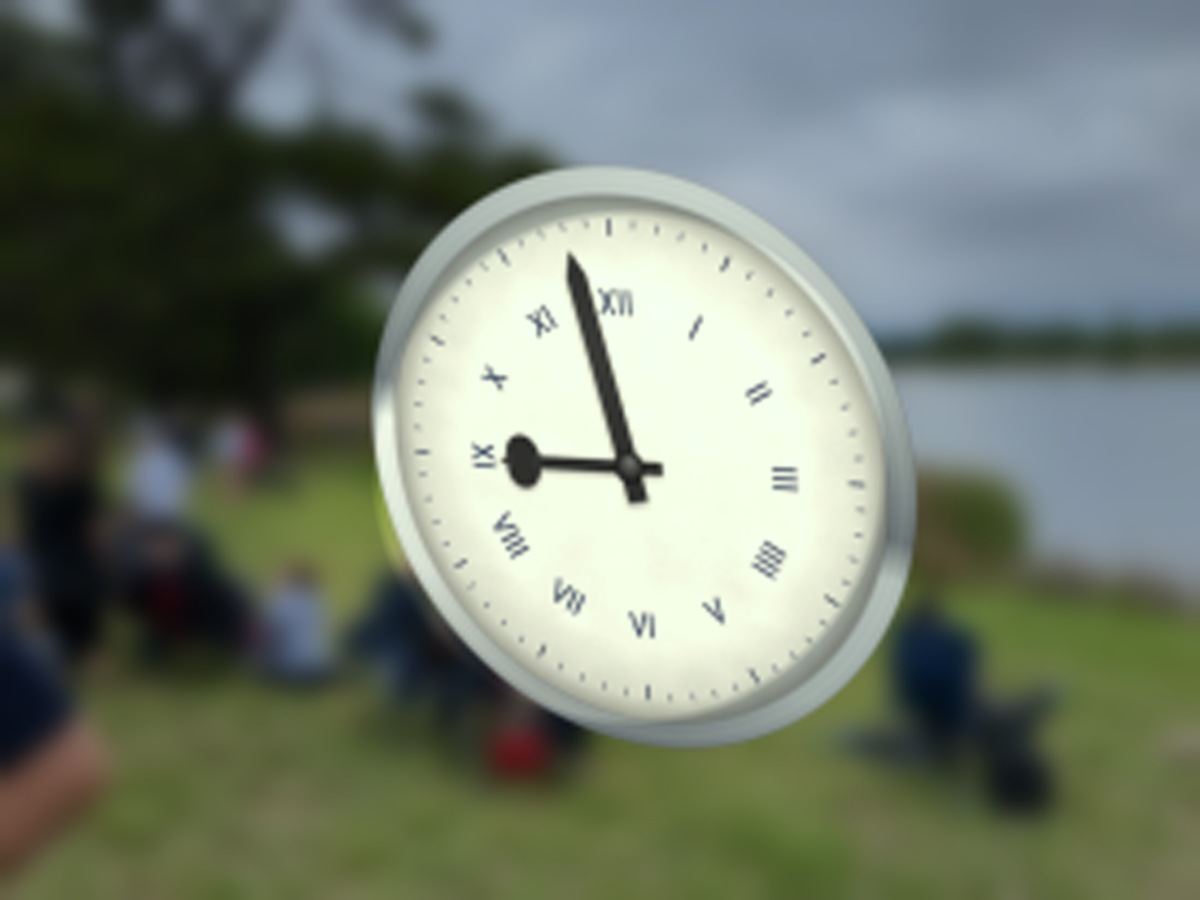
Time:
**8:58**
